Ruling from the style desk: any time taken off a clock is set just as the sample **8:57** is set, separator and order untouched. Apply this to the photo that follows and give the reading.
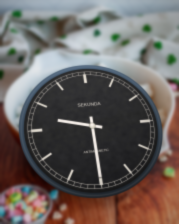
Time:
**9:30**
